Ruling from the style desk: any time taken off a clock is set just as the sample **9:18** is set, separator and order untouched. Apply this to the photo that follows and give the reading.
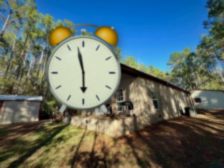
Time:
**5:58**
